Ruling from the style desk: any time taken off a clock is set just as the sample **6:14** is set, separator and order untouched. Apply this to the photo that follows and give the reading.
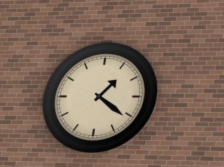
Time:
**1:21**
